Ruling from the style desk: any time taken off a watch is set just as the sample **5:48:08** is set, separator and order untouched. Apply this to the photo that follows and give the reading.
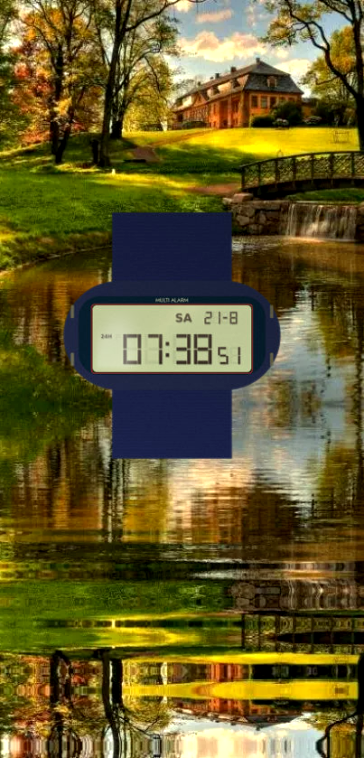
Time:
**7:38:51**
